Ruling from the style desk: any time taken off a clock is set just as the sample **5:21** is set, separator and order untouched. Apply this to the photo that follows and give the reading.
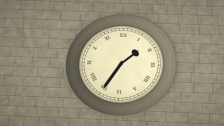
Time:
**1:35**
